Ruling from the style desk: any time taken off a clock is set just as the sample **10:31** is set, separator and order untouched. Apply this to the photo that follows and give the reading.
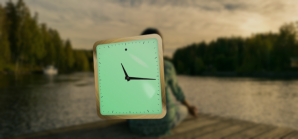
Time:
**11:16**
